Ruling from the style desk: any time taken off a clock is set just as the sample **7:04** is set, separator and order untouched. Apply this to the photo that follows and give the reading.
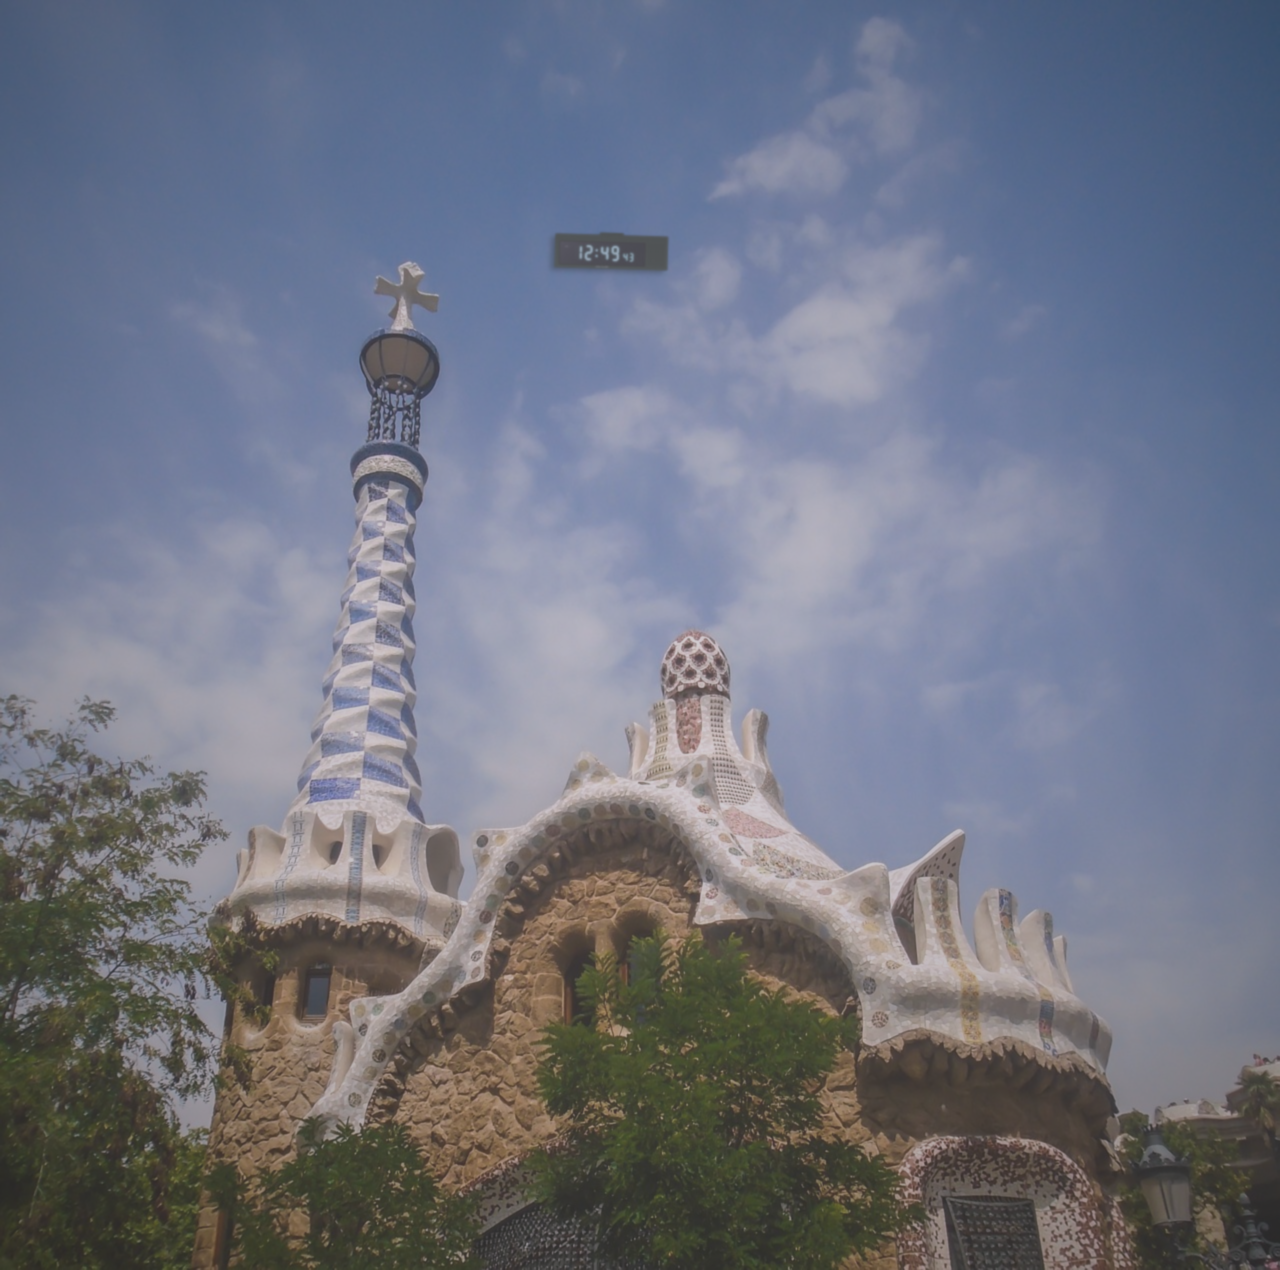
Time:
**12:49**
